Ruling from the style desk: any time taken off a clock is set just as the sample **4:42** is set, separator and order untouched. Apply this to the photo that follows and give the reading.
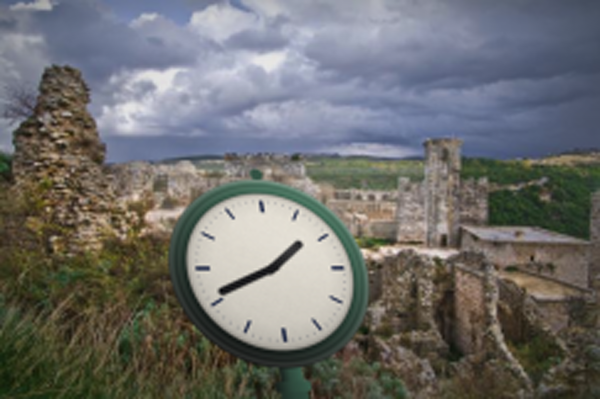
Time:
**1:41**
